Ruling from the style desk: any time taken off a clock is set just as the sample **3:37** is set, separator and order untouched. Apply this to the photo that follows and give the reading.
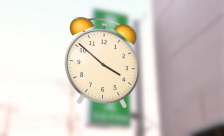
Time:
**3:51**
